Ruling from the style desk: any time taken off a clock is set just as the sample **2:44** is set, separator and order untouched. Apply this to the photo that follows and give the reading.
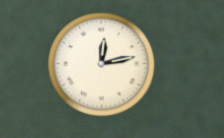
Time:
**12:13**
